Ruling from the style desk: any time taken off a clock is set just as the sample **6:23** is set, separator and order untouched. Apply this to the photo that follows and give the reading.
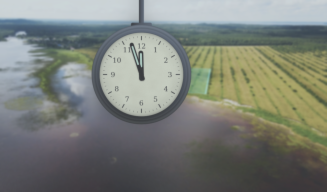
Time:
**11:57**
